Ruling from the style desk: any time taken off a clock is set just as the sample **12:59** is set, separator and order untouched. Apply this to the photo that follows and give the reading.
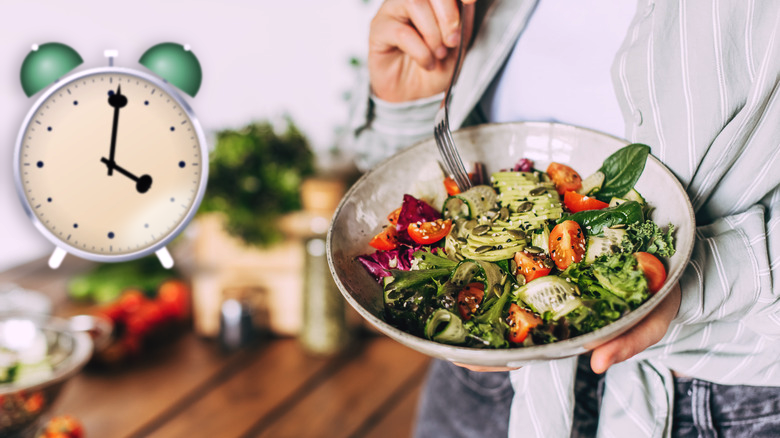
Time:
**4:01**
